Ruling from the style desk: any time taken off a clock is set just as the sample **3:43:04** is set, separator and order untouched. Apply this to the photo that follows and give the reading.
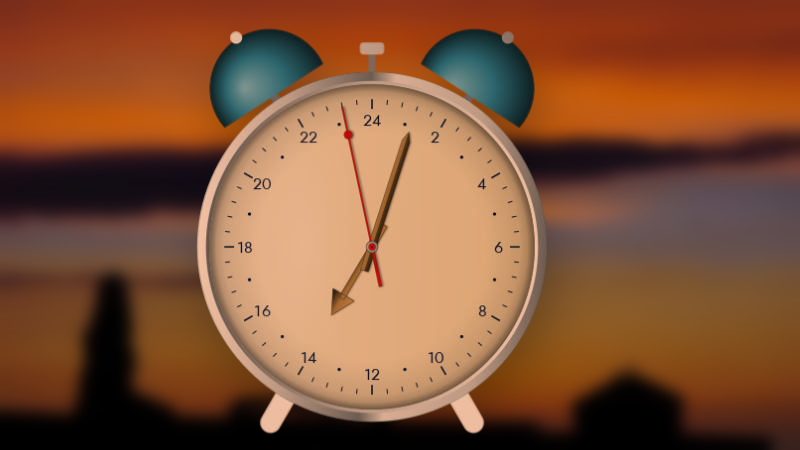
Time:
**14:02:58**
